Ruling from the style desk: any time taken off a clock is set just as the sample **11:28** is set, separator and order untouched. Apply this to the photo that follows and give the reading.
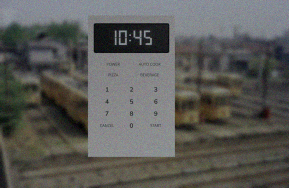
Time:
**10:45**
